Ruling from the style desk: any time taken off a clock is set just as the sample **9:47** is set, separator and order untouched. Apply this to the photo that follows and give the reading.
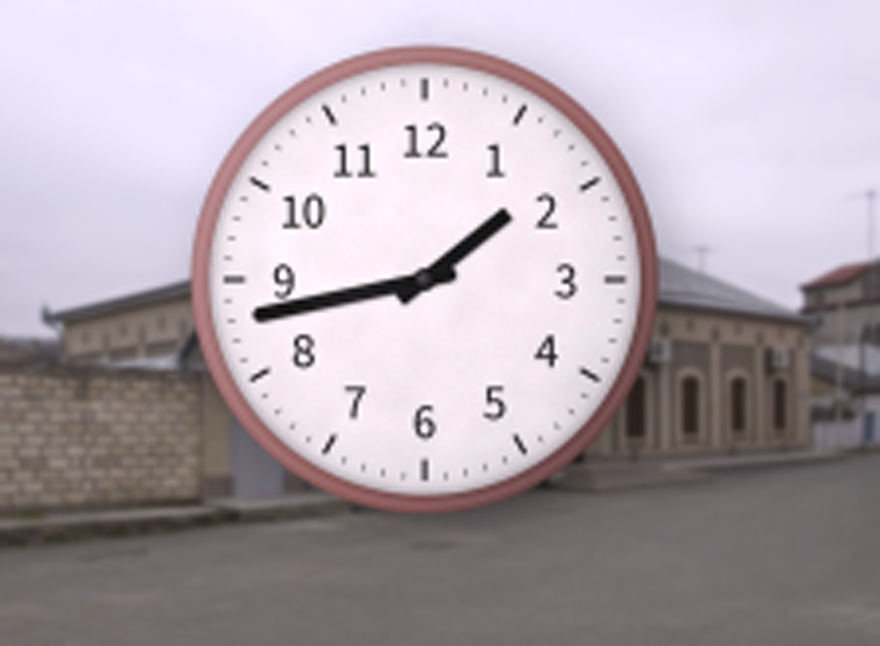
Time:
**1:43**
